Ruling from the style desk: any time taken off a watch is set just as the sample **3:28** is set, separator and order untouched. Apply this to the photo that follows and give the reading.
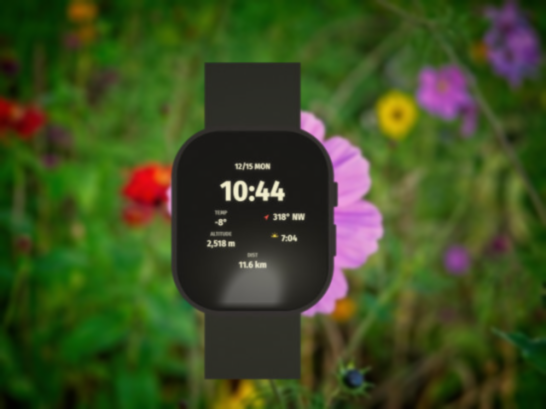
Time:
**10:44**
